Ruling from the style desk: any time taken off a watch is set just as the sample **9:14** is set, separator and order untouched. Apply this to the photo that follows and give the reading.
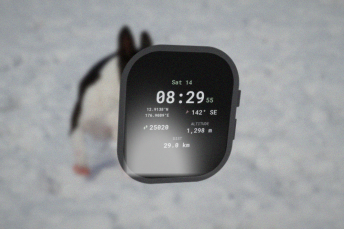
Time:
**8:29**
